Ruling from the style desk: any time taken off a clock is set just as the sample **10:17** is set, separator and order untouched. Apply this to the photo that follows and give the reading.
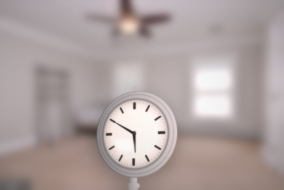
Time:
**5:50**
